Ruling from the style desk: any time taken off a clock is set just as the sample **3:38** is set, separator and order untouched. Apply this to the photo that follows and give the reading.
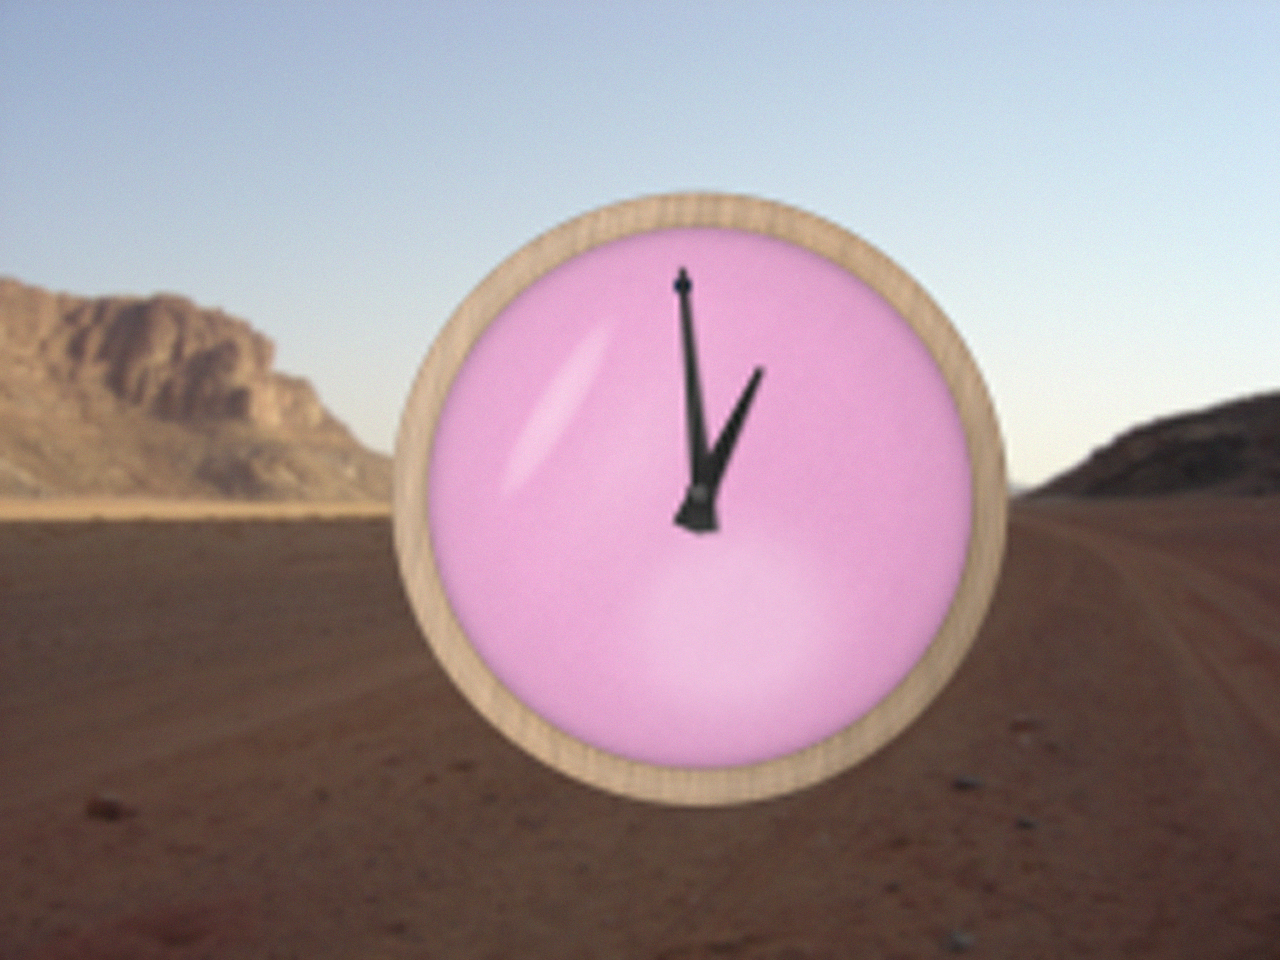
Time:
**1:00**
